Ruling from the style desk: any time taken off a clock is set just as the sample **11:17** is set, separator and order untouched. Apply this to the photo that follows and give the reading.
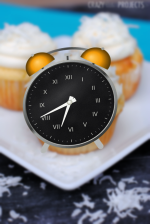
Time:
**6:41**
